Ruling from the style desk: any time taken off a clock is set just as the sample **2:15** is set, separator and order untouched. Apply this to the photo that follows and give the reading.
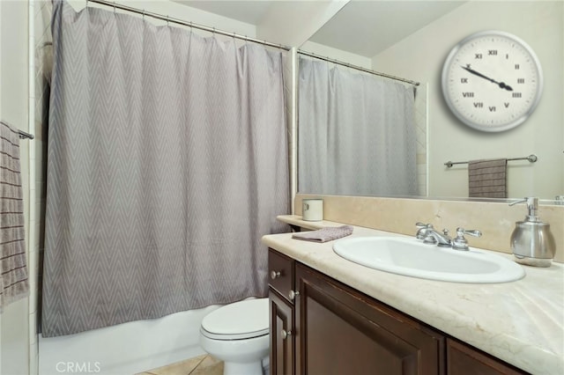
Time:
**3:49**
